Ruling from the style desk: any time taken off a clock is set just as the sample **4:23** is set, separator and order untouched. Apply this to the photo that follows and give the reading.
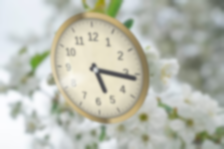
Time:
**5:16**
